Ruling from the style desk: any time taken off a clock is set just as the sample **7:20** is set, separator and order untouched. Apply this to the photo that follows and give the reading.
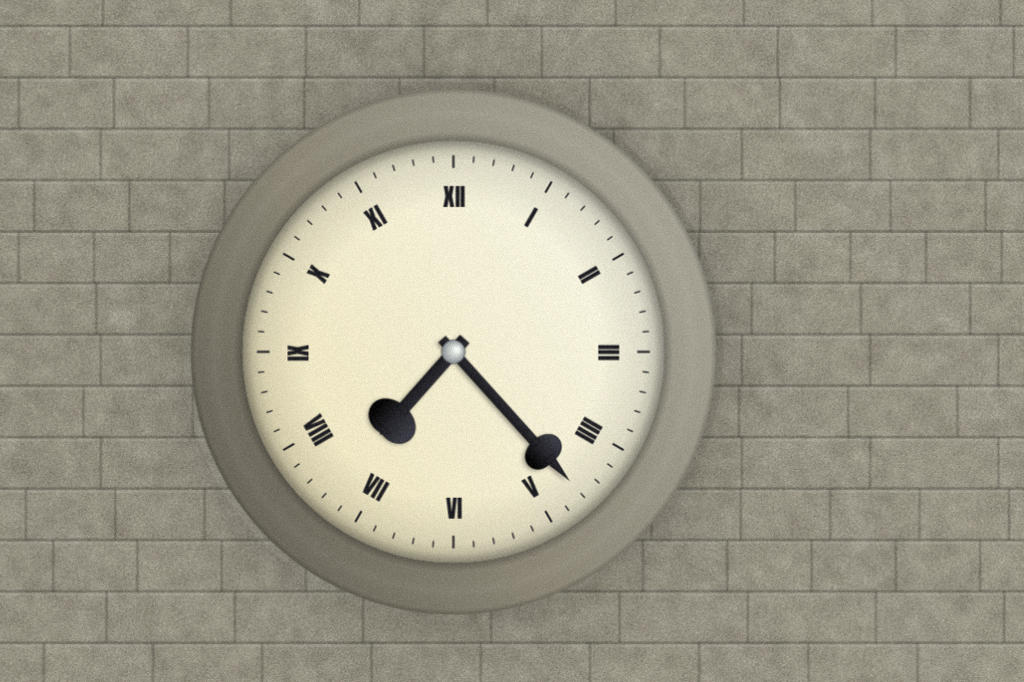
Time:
**7:23**
